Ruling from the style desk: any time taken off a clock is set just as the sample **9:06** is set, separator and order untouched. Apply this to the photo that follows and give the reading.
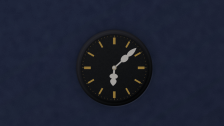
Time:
**6:08**
